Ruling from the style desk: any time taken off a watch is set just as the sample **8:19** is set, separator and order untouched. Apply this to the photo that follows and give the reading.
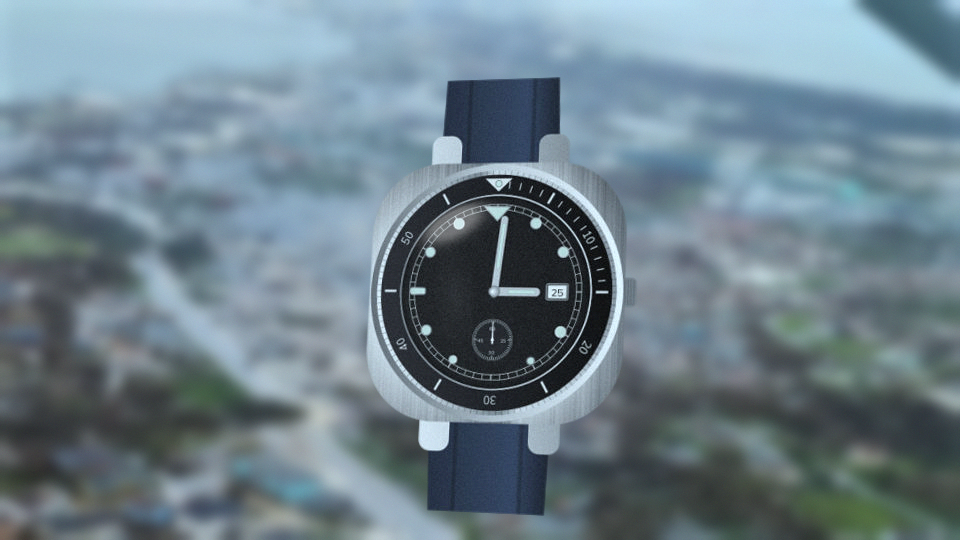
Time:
**3:01**
